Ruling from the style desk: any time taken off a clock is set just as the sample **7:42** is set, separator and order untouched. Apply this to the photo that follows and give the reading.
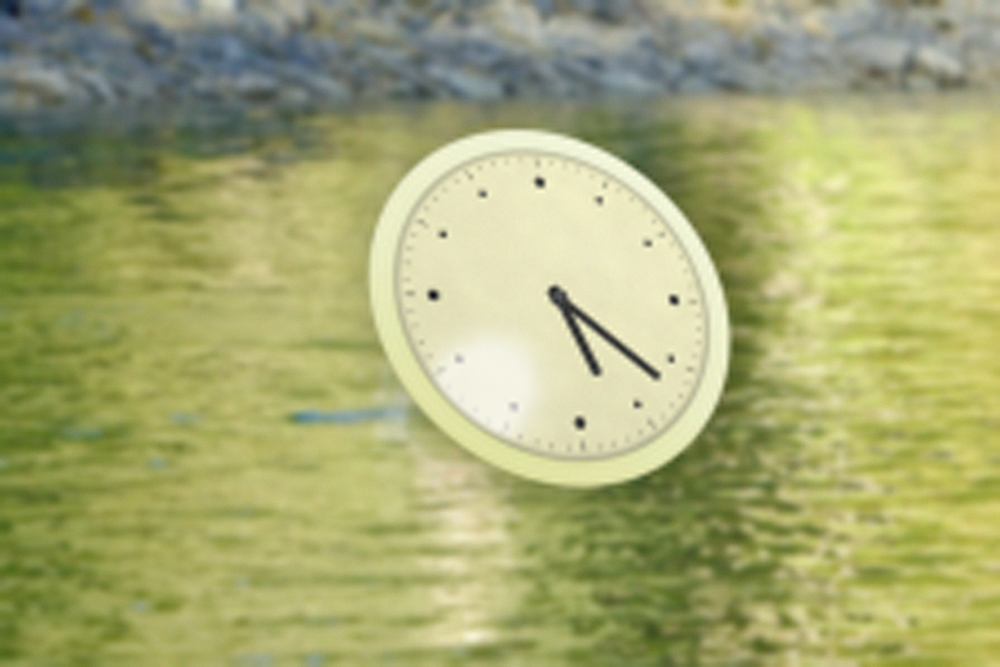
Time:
**5:22**
